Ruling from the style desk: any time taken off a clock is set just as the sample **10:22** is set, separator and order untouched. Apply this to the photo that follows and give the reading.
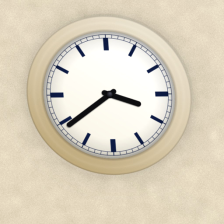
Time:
**3:39**
